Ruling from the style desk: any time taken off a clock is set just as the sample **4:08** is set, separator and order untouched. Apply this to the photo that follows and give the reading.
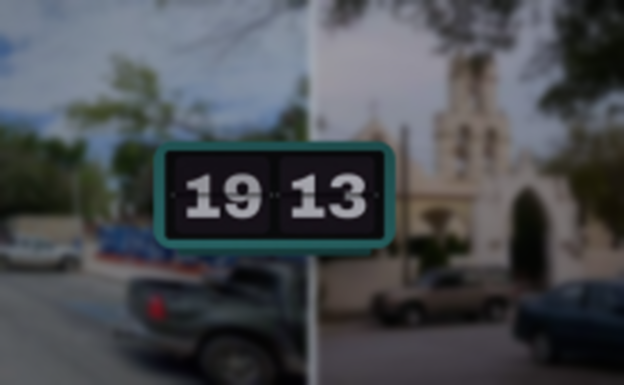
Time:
**19:13**
